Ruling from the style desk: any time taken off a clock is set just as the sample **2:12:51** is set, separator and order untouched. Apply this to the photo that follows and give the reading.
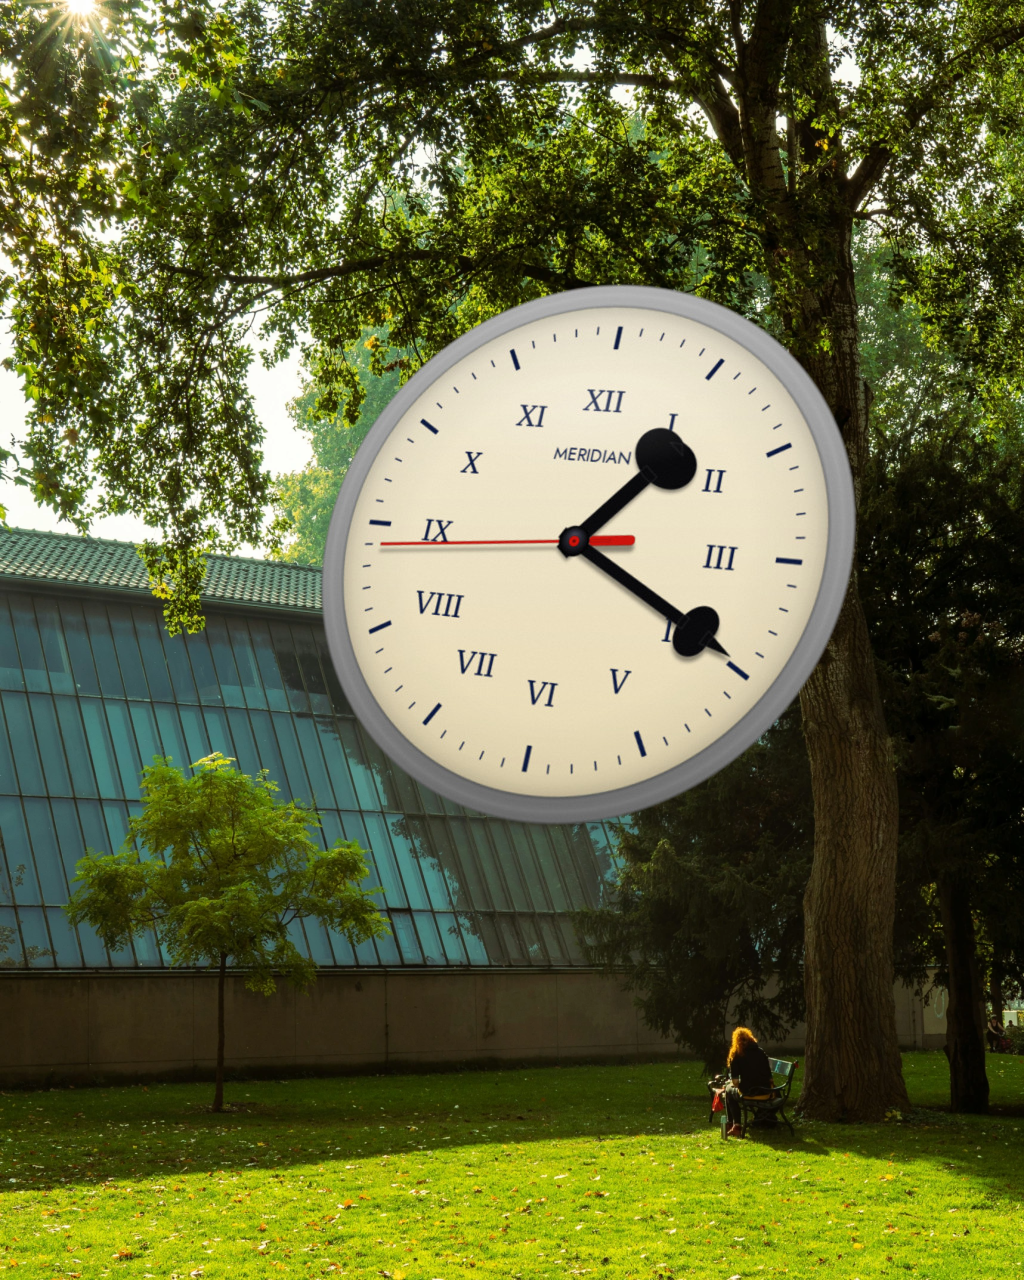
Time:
**1:19:44**
